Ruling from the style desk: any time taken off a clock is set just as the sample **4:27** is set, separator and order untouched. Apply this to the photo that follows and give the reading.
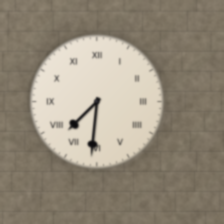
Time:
**7:31**
